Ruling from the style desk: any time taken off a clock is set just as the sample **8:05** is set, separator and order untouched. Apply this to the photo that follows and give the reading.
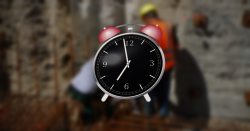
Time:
**6:58**
